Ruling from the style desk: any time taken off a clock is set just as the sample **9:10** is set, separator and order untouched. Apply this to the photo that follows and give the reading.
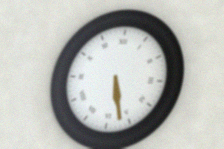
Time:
**5:27**
